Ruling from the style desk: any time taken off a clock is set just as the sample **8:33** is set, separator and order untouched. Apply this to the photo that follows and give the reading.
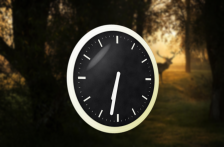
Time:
**6:32**
